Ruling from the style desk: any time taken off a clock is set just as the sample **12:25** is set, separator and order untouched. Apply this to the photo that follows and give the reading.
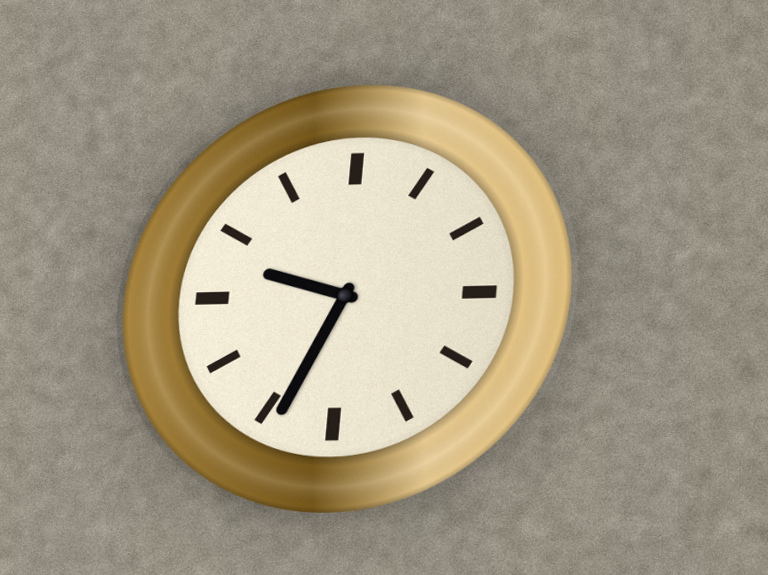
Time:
**9:34**
